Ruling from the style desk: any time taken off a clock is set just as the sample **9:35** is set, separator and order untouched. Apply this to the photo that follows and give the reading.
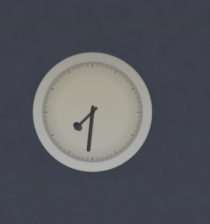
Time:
**7:31**
